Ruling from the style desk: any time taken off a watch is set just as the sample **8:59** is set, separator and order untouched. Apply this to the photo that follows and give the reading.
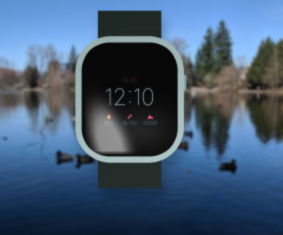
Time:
**12:10**
